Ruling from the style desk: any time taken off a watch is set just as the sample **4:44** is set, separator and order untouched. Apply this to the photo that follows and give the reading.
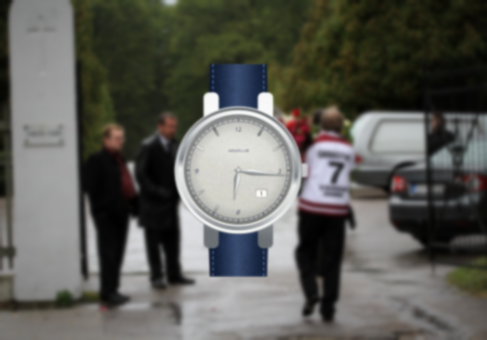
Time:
**6:16**
